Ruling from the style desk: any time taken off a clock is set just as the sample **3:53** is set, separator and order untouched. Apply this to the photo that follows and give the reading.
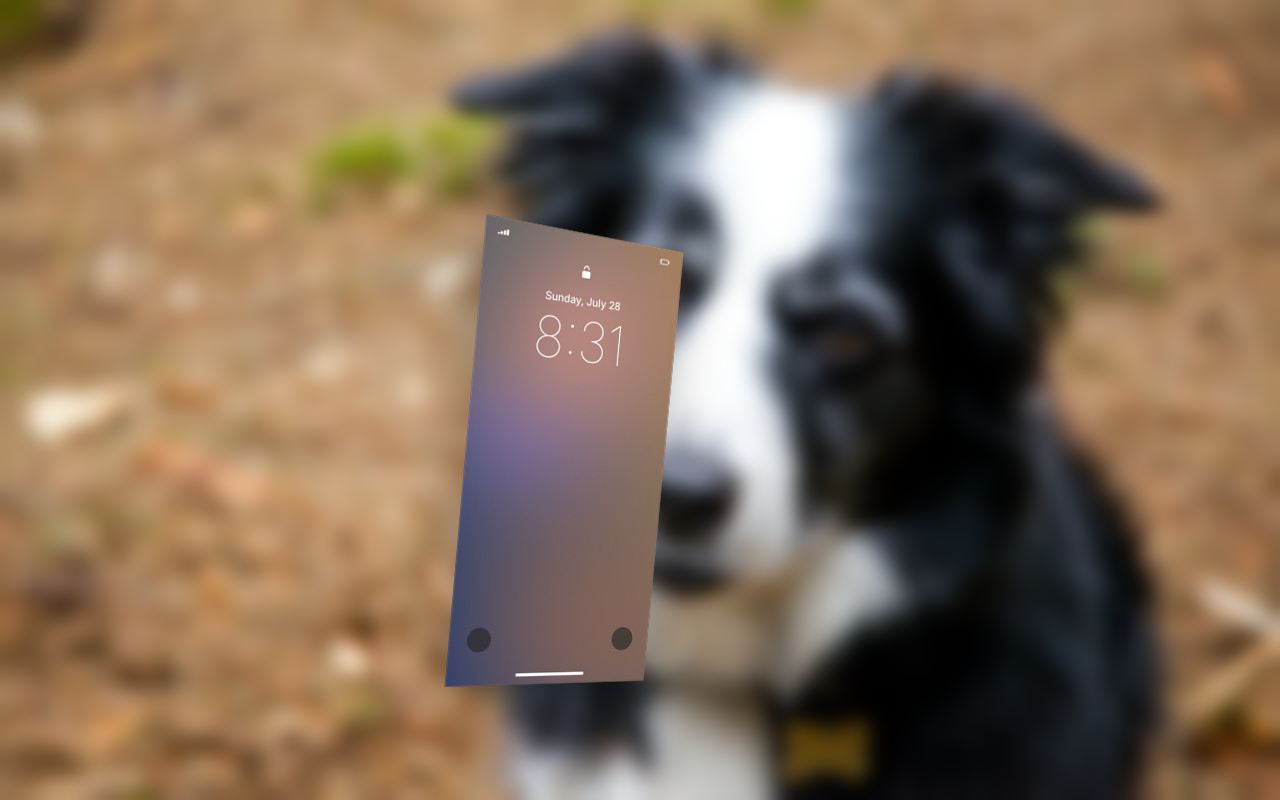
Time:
**8:31**
